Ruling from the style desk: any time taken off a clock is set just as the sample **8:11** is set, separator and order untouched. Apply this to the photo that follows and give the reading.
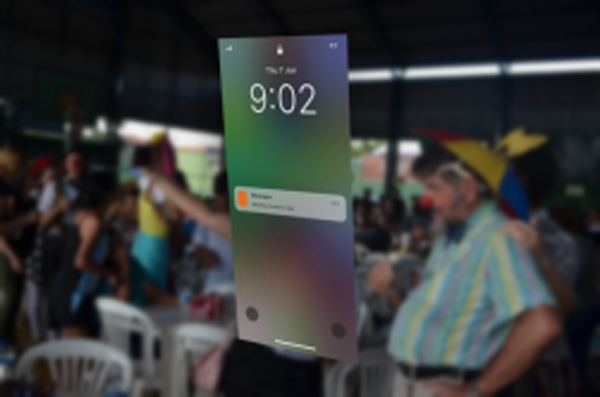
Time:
**9:02**
